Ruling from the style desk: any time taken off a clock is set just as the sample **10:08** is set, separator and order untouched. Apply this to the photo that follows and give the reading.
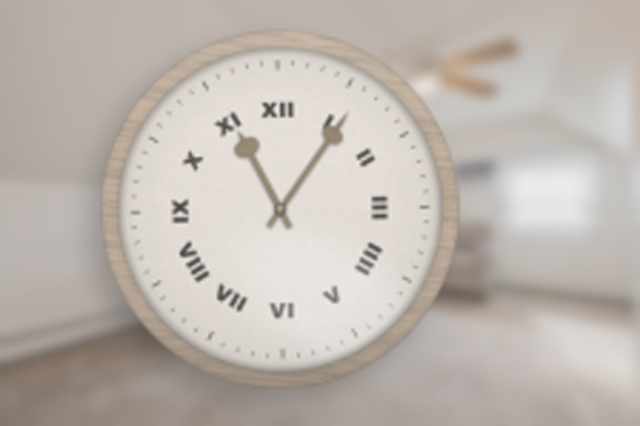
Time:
**11:06**
